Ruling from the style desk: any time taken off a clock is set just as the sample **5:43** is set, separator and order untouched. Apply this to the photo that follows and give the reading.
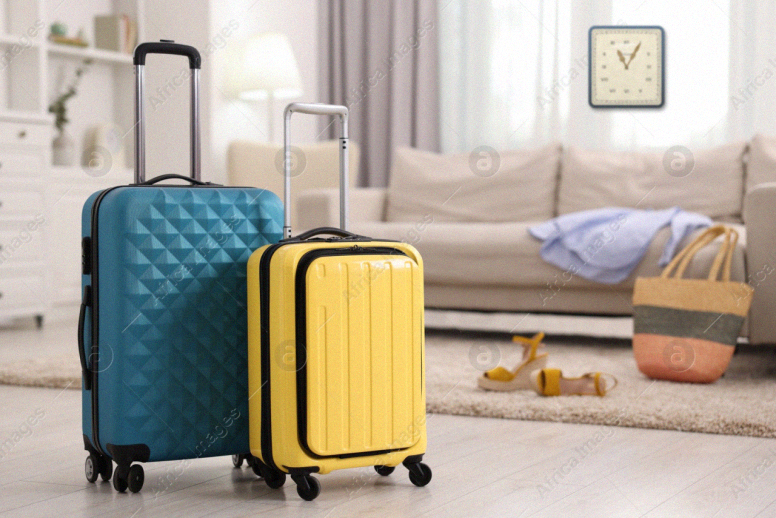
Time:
**11:05**
